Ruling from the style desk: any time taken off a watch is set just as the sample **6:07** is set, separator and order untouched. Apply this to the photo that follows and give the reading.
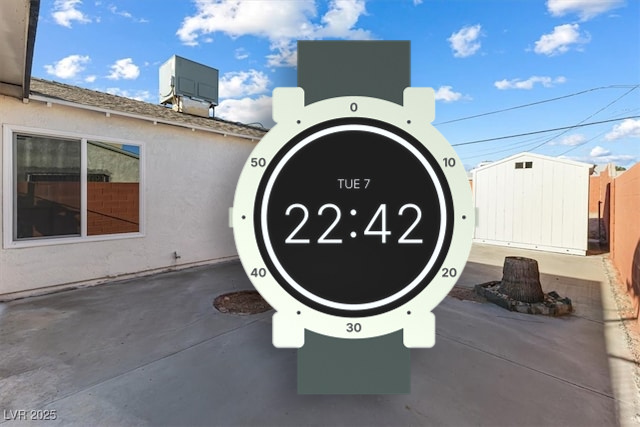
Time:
**22:42**
